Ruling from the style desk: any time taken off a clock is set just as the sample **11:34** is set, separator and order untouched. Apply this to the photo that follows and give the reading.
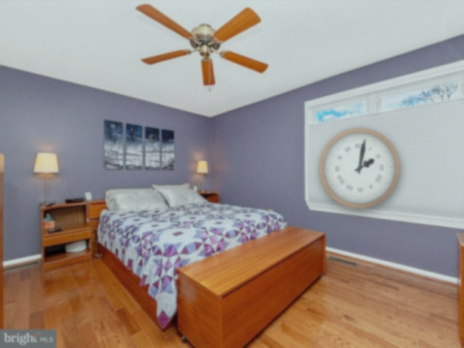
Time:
**2:02**
